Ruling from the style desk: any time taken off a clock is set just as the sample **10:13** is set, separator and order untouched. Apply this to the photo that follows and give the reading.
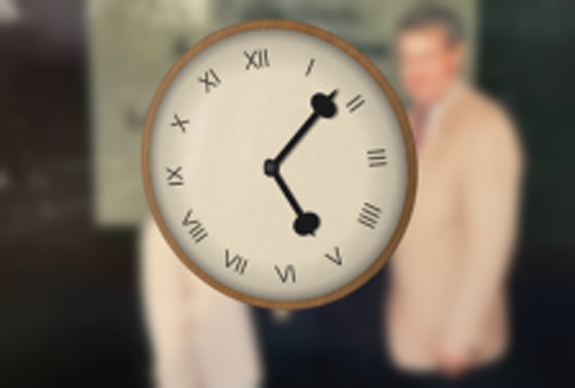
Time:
**5:08**
